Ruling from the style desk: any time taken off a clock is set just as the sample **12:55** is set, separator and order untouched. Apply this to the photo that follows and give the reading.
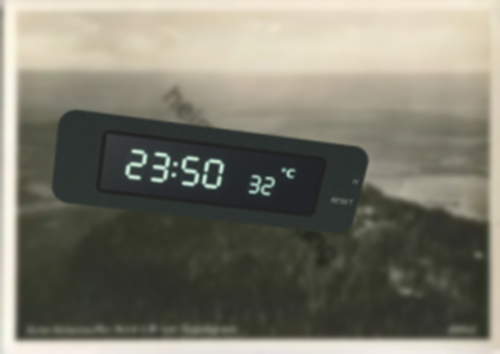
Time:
**23:50**
